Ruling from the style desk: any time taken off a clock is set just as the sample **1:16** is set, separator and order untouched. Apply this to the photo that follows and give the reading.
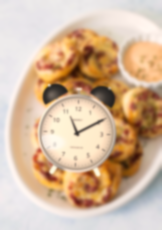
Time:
**11:10**
